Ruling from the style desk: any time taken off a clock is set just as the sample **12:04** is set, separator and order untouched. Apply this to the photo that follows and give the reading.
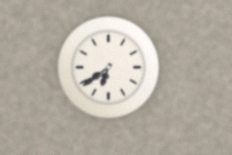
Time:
**6:39**
